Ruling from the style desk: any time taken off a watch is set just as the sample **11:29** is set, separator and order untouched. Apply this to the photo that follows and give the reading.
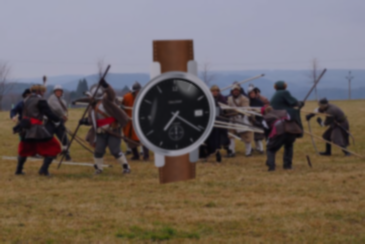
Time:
**7:21**
